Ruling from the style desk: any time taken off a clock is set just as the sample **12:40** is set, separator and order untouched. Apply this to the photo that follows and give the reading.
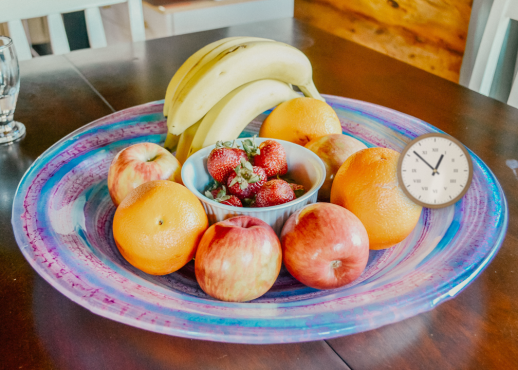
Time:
**12:52**
